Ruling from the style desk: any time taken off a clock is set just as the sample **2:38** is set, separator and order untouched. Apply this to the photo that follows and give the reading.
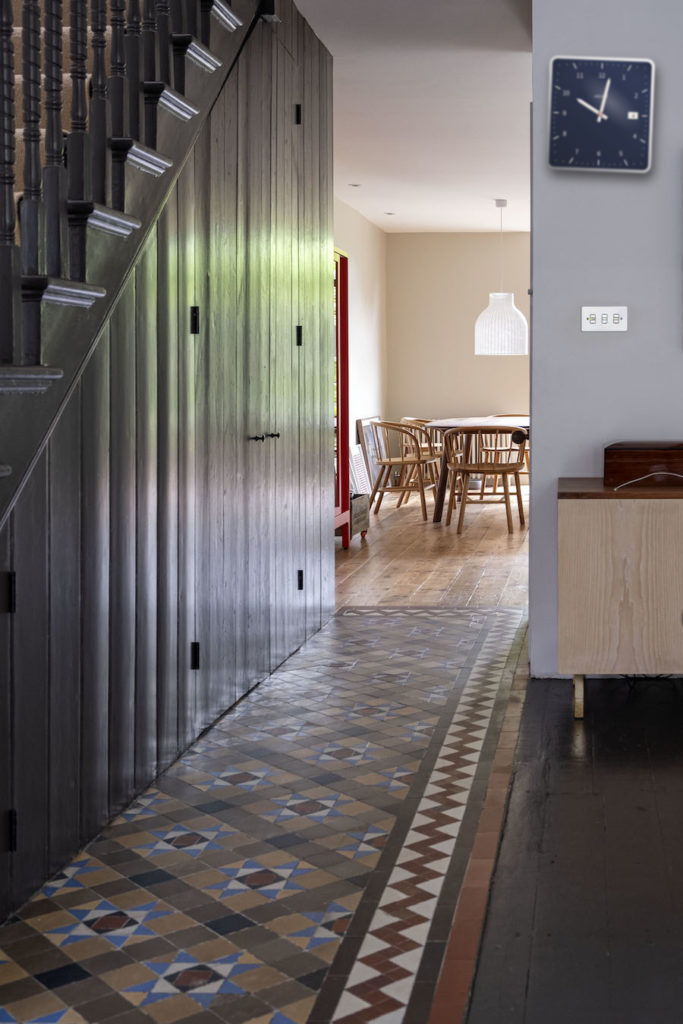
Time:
**10:02**
